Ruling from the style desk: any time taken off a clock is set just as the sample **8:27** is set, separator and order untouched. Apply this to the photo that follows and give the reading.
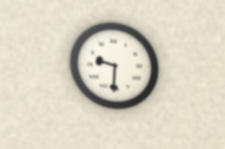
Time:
**9:31**
